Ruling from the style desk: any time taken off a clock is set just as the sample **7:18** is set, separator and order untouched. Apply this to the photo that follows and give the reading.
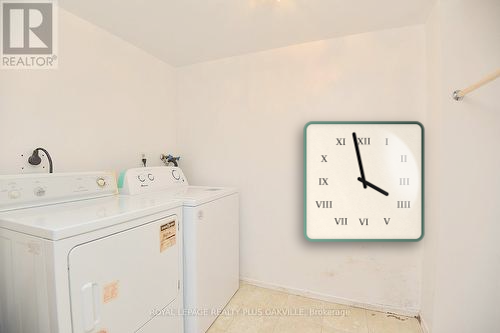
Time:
**3:58**
